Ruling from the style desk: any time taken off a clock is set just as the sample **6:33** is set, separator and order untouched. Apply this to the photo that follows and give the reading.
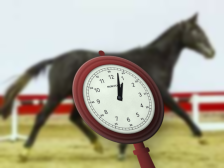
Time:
**1:03**
